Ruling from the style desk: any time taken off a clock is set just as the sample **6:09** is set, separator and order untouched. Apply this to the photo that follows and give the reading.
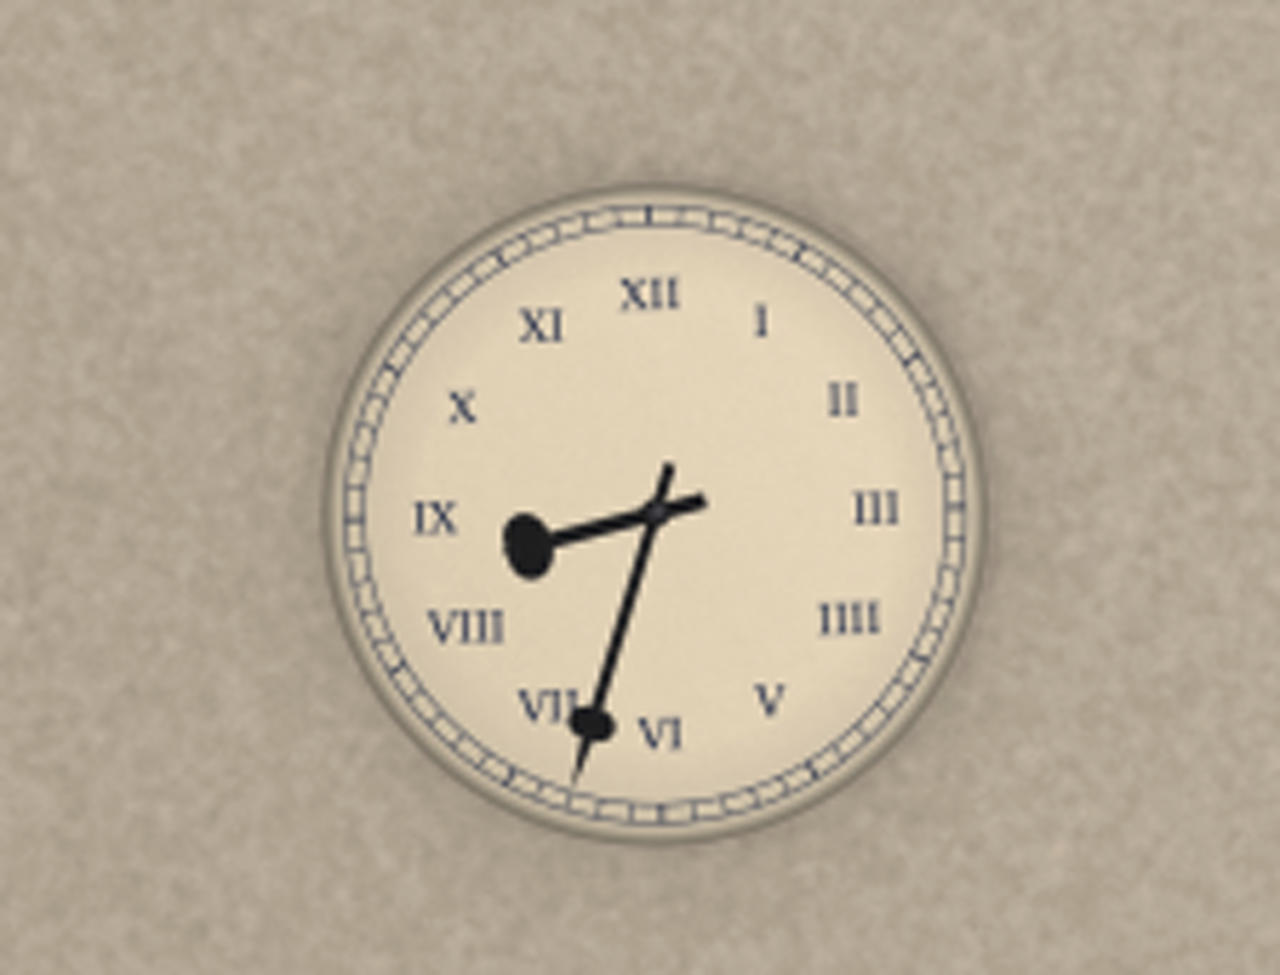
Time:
**8:33**
